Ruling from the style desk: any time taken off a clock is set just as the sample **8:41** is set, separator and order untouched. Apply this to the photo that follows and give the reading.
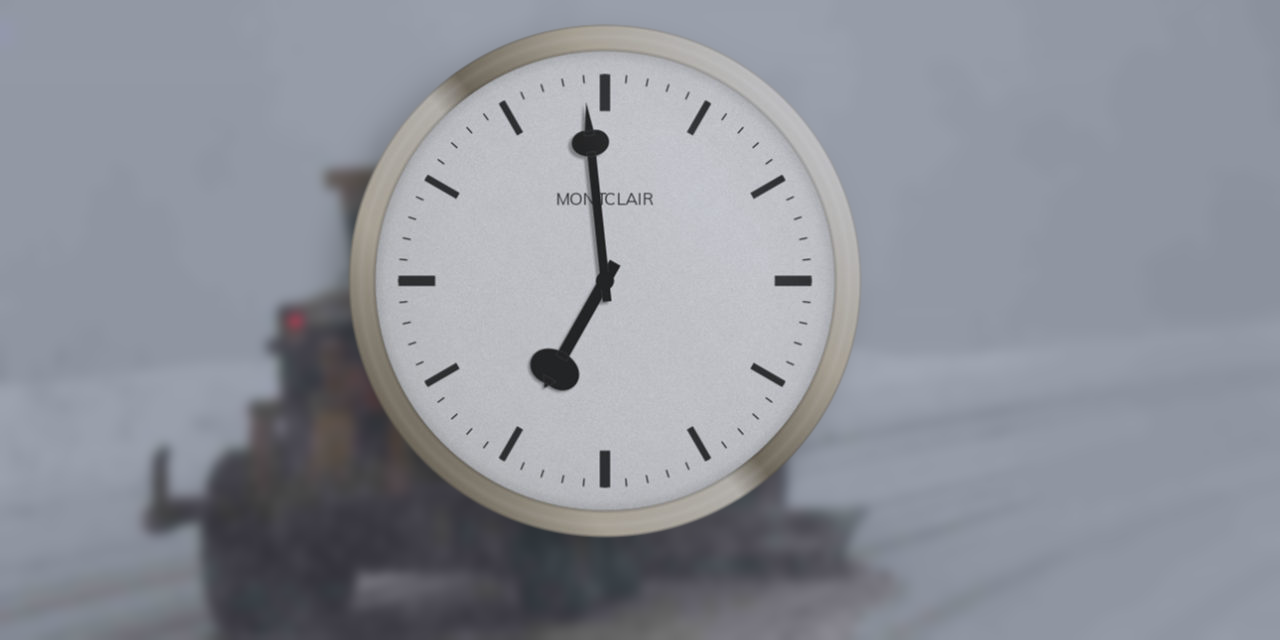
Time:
**6:59**
